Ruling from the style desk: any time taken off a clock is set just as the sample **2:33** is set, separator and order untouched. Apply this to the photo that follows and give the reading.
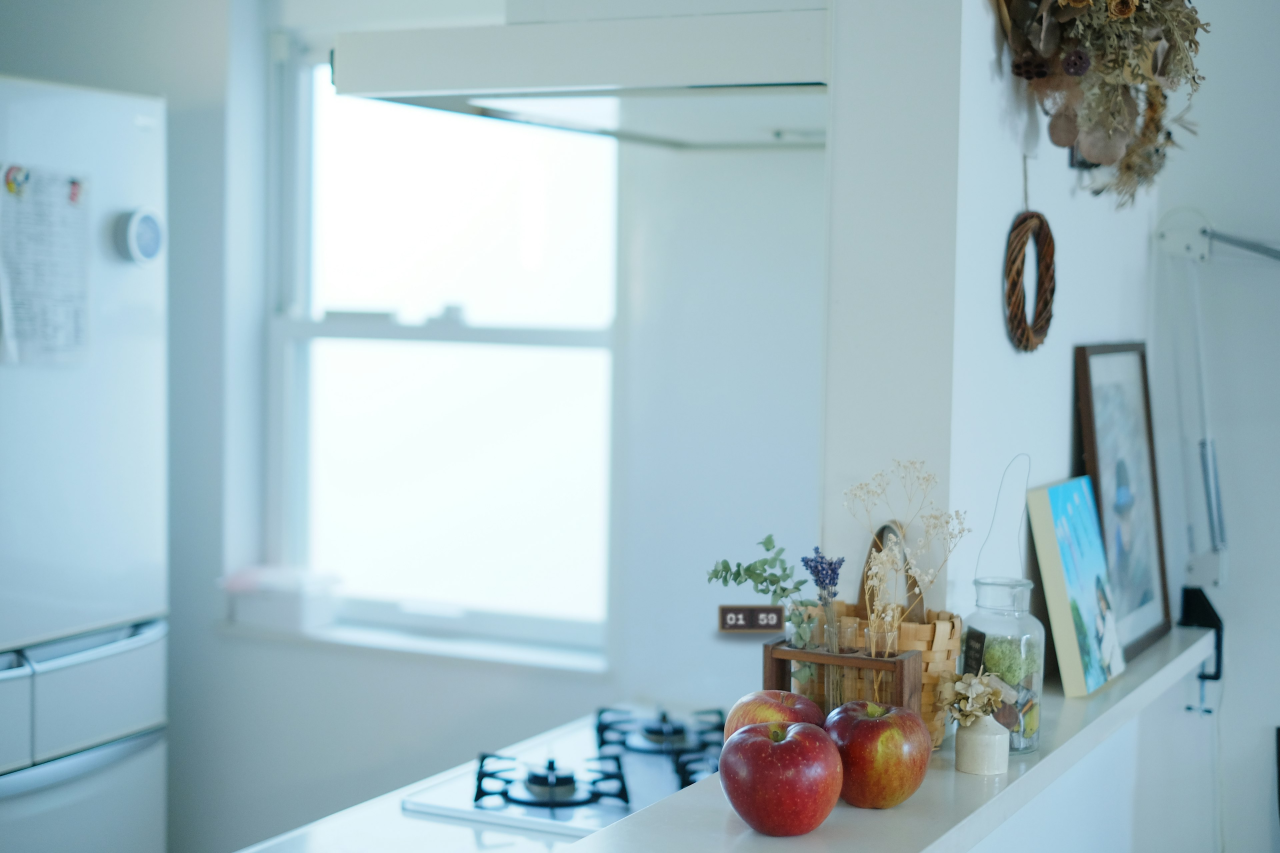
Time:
**1:59**
